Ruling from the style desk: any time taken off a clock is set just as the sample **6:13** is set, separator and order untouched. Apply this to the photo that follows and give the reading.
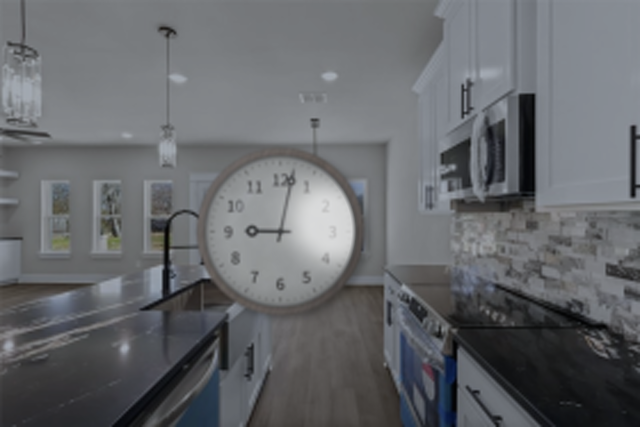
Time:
**9:02**
